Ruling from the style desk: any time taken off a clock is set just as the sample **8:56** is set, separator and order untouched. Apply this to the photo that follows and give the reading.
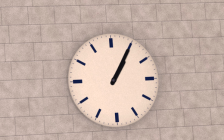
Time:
**1:05**
